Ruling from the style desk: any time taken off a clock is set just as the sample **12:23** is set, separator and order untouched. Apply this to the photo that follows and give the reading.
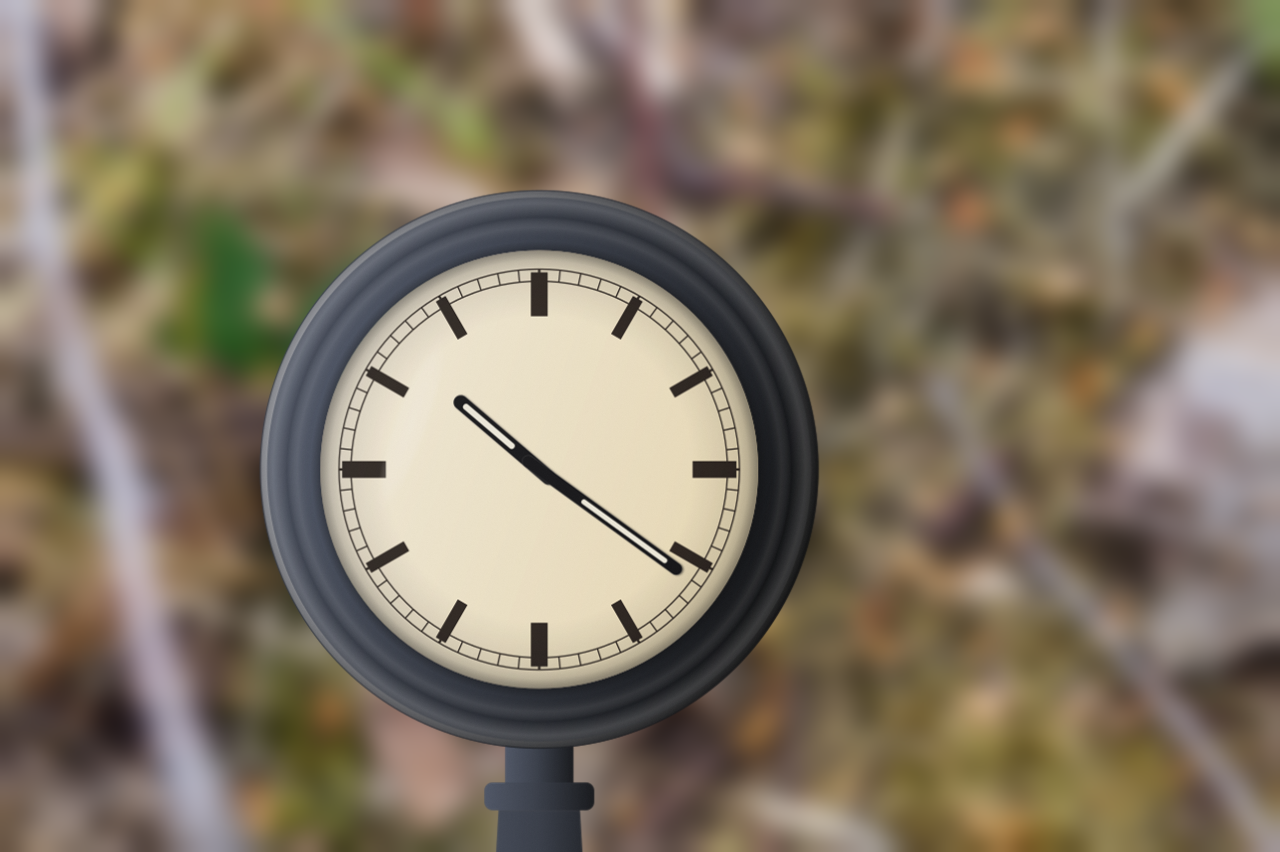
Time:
**10:21**
